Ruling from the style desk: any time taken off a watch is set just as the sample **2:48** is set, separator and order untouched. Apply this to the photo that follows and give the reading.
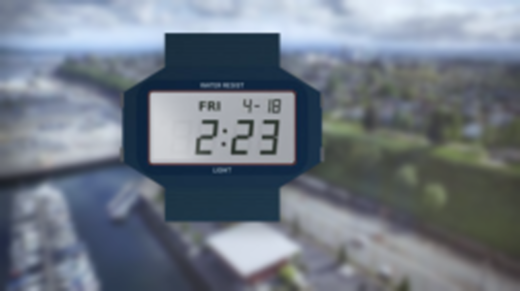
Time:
**2:23**
